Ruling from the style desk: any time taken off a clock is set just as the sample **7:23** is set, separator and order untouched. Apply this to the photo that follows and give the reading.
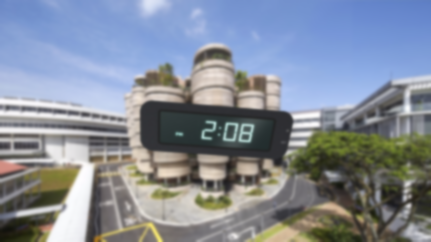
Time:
**2:08**
